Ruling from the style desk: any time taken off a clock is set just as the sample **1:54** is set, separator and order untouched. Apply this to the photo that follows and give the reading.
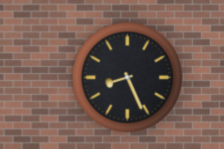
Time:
**8:26**
